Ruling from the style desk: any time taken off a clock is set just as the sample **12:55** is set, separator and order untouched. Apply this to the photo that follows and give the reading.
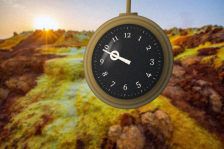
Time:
**9:49**
